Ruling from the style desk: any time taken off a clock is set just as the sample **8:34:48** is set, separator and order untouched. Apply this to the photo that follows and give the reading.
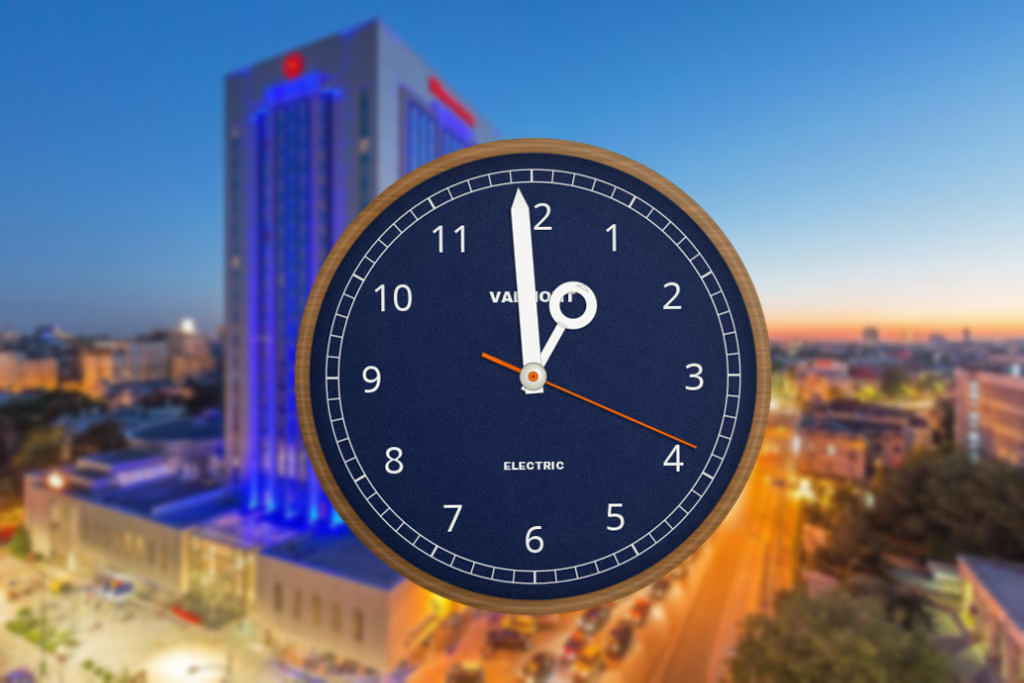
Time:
**12:59:19**
